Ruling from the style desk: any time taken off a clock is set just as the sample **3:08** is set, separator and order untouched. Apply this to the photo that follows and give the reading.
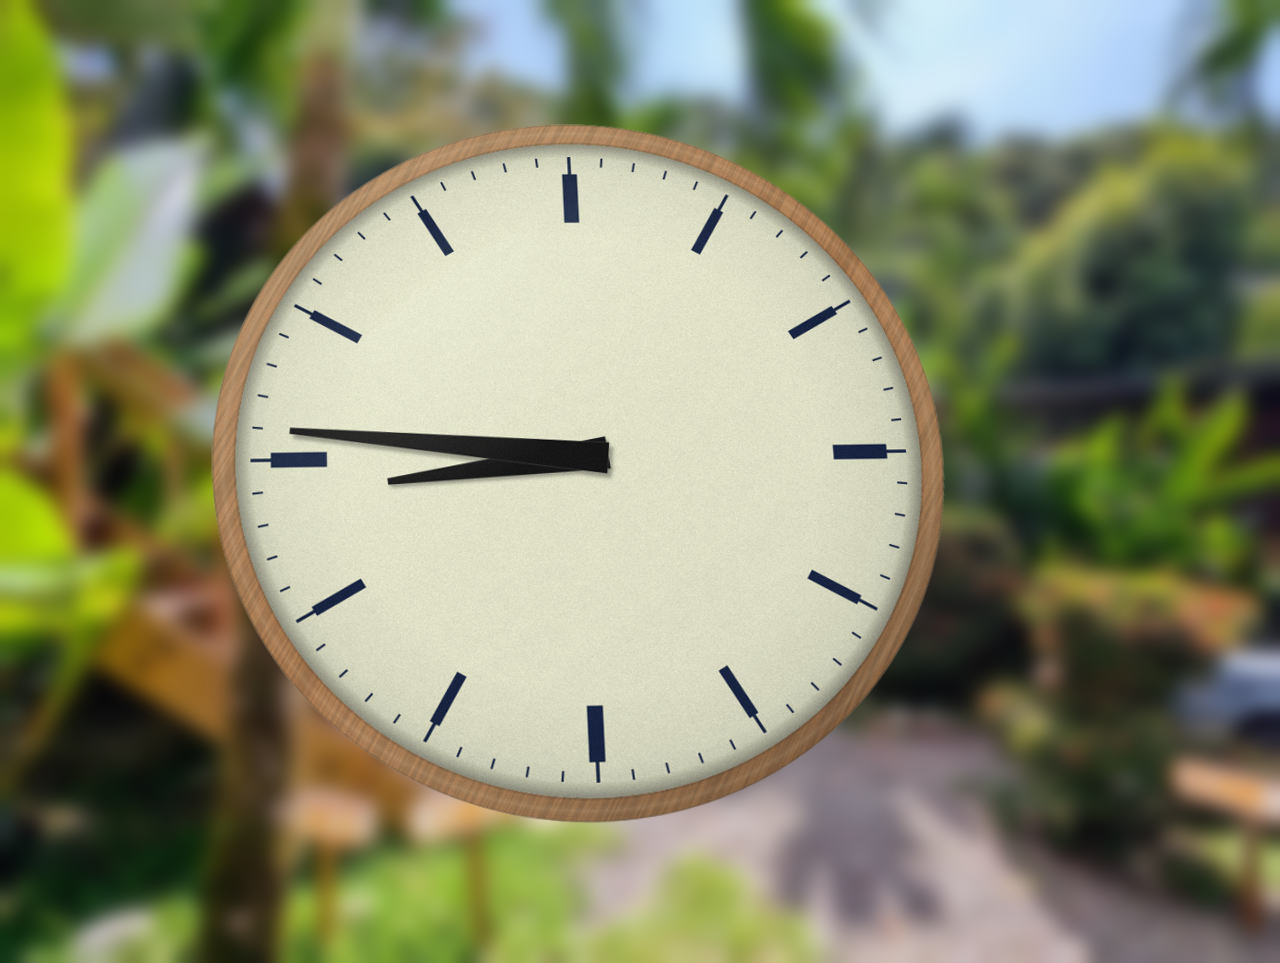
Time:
**8:46**
